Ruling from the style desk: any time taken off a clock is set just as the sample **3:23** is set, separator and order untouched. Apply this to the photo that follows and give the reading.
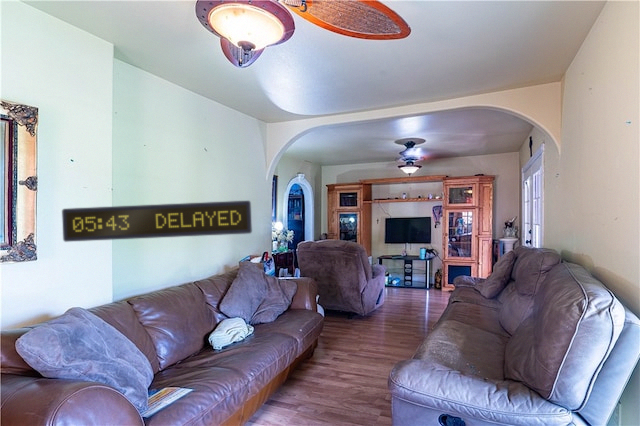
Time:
**5:43**
